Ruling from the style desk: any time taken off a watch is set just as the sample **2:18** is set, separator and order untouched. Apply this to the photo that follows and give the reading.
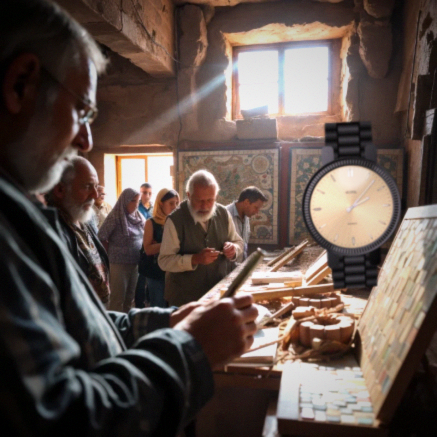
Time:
**2:07**
